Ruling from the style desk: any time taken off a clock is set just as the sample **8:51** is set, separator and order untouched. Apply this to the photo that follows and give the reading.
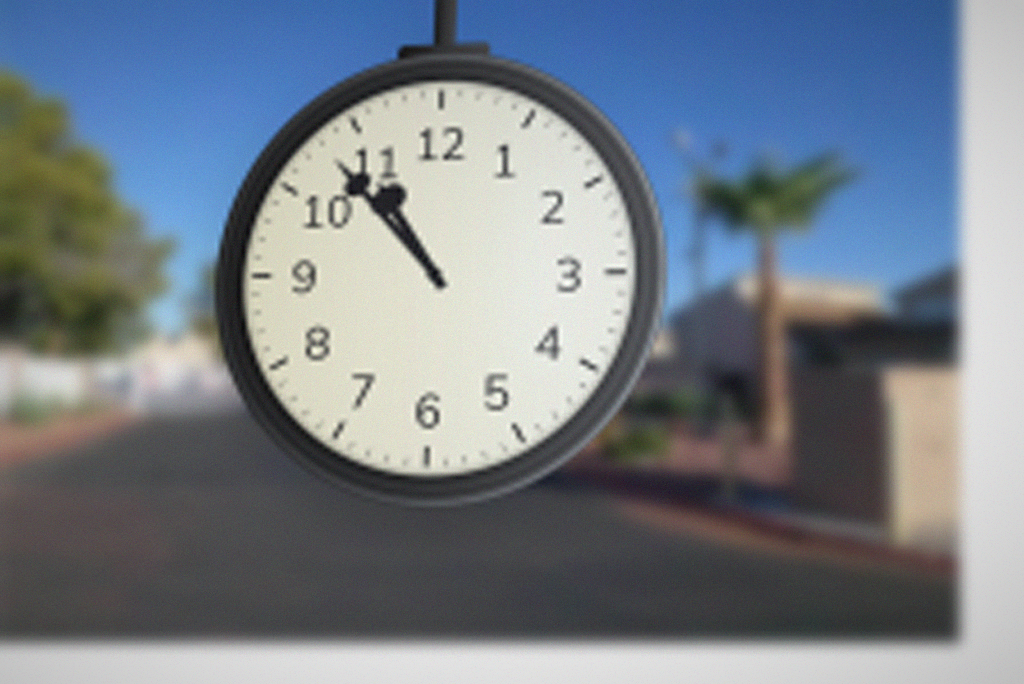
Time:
**10:53**
